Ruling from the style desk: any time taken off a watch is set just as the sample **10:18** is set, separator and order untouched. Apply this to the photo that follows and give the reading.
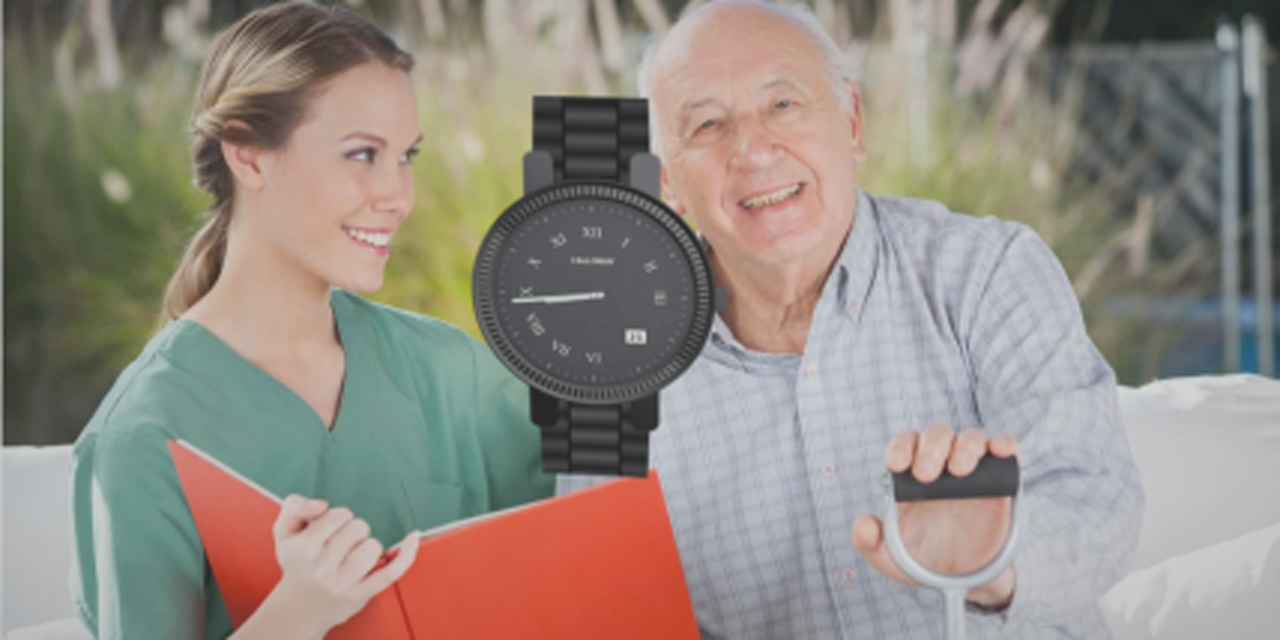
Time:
**8:44**
